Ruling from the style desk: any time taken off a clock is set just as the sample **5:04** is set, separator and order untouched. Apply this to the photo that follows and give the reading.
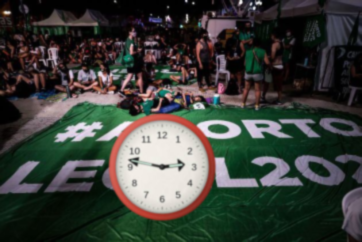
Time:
**2:47**
